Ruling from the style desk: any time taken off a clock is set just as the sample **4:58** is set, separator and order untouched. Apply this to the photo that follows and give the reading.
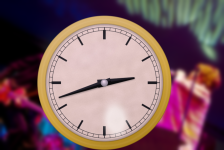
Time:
**2:42**
